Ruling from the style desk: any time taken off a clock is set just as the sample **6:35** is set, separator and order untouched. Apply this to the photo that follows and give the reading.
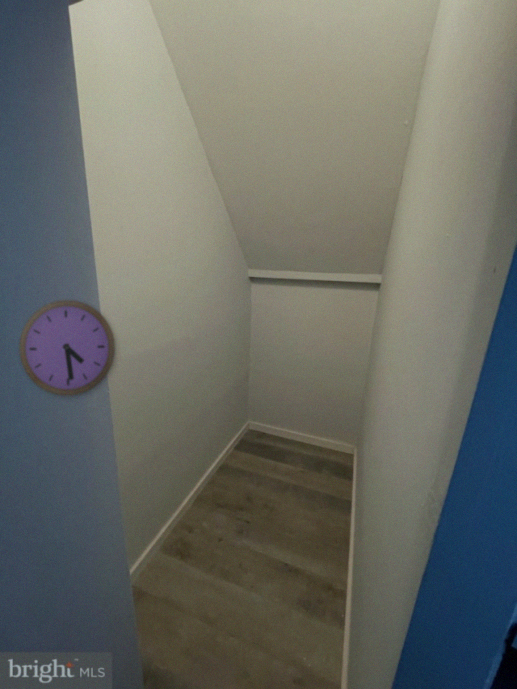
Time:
**4:29**
